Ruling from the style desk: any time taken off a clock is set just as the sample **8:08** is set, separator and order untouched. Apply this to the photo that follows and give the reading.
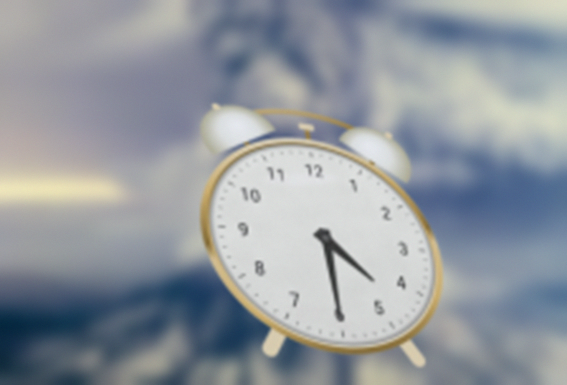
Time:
**4:30**
